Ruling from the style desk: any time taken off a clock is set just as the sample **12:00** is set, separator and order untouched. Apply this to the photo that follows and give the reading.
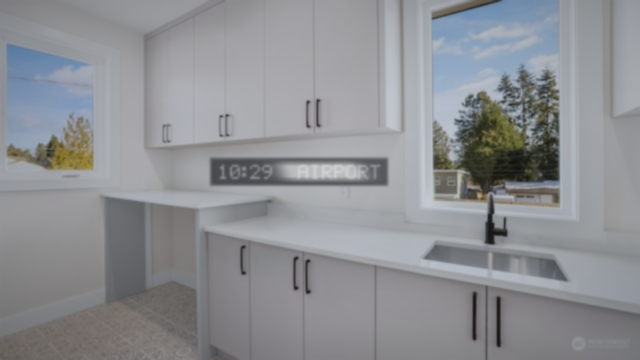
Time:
**10:29**
